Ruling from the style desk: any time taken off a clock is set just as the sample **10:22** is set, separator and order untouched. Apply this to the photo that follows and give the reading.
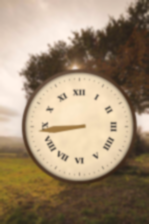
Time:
**8:44**
